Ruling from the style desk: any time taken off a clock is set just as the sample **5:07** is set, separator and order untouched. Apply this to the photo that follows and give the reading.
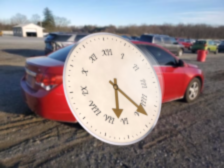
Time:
**6:23**
